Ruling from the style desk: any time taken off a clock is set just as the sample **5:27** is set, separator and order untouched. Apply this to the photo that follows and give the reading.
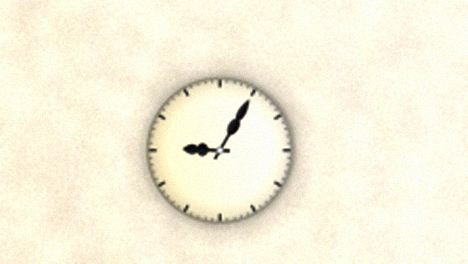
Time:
**9:05**
